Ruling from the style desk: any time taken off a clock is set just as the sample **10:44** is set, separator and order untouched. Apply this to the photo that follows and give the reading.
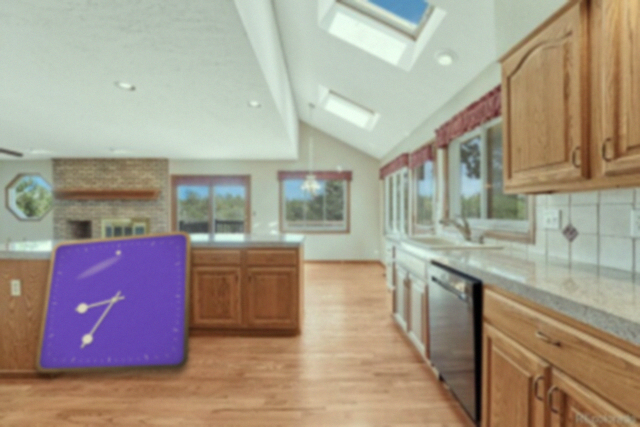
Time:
**8:35**
